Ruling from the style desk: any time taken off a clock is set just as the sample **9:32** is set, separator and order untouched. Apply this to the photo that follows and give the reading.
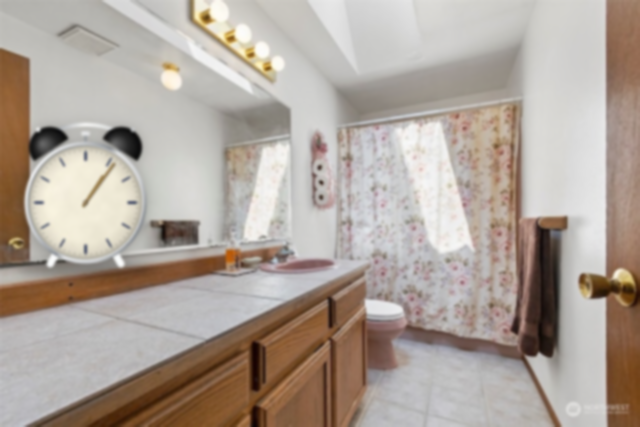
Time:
**1:06**
